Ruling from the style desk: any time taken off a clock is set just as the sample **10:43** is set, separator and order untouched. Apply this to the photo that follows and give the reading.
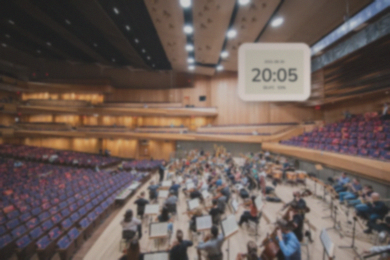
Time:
**20:05**
